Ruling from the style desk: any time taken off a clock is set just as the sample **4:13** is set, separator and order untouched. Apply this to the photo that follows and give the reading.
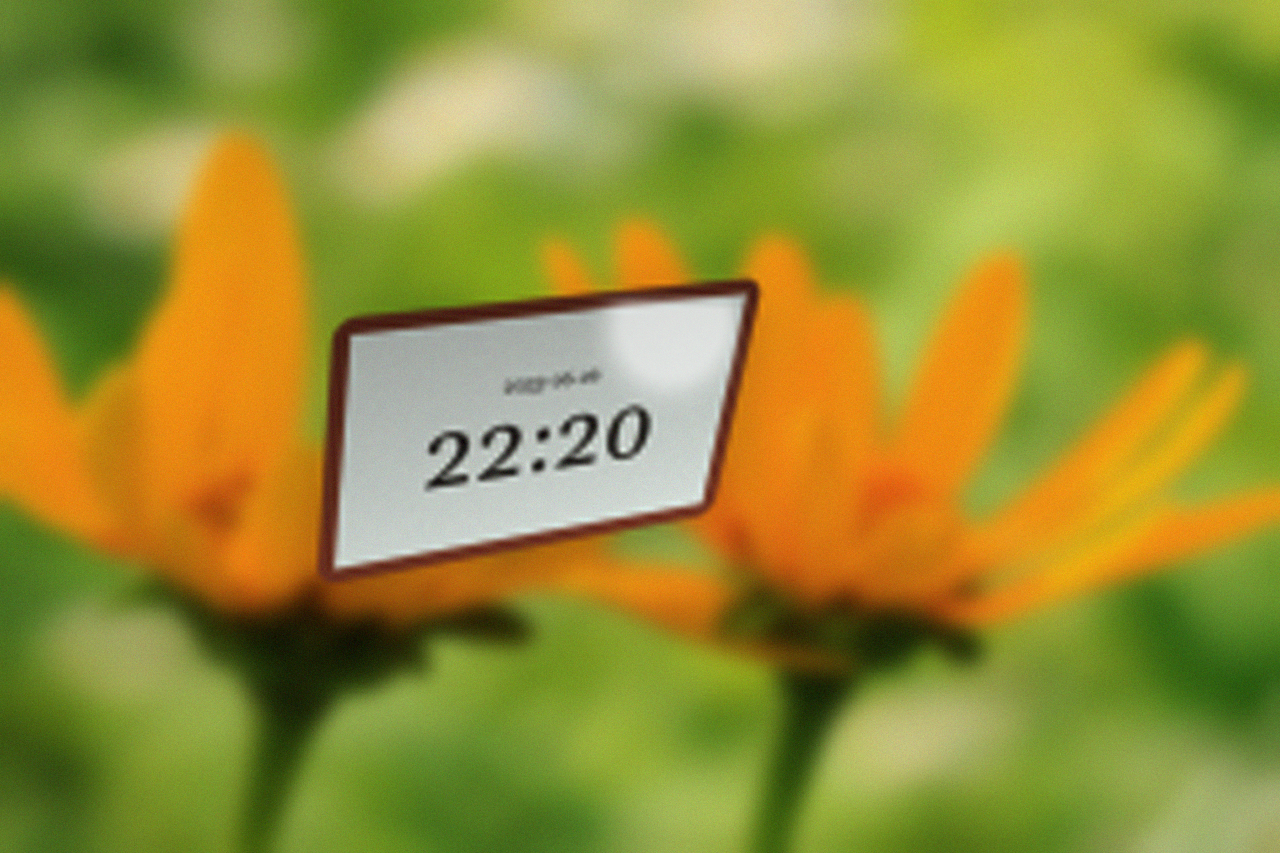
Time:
**22:20**
